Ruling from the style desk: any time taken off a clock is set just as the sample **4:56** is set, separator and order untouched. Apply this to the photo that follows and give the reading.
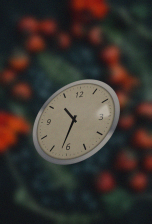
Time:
**10:32**
